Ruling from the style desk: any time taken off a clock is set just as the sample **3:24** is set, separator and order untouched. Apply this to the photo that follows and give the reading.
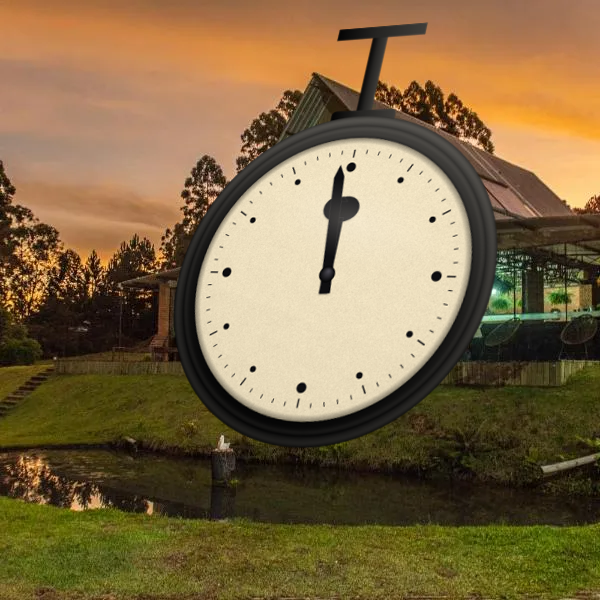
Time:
**11:59**
